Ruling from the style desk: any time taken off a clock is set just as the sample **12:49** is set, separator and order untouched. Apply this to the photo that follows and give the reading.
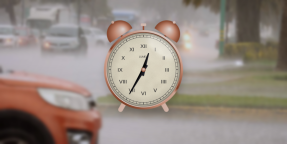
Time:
**12:35**
